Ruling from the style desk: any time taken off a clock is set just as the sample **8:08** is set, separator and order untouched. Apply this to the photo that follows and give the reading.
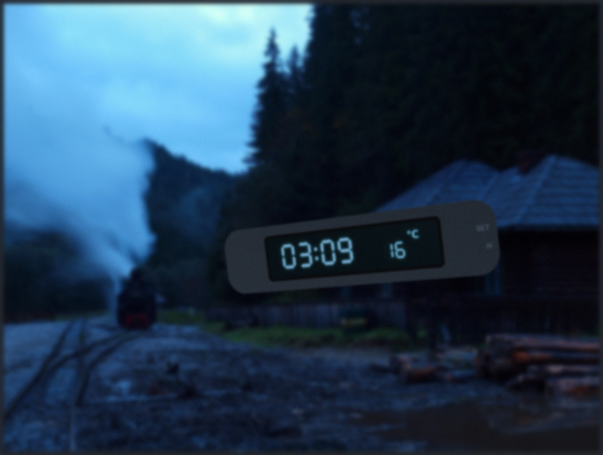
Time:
**3:09**
